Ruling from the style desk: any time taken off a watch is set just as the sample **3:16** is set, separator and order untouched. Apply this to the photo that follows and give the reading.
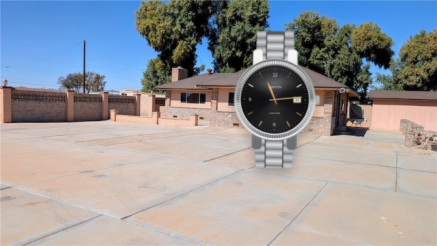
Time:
**11:14**
